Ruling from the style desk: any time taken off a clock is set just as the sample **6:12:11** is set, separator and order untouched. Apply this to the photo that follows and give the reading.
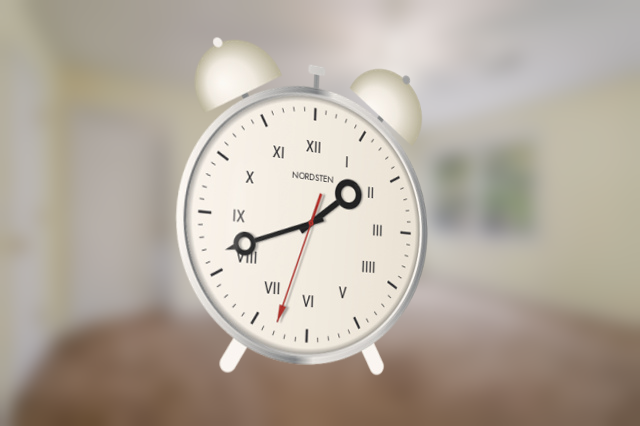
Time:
**1:41:33**
